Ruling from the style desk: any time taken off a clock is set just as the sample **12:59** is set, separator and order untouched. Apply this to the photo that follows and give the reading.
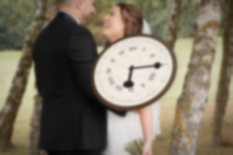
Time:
**6:15**
